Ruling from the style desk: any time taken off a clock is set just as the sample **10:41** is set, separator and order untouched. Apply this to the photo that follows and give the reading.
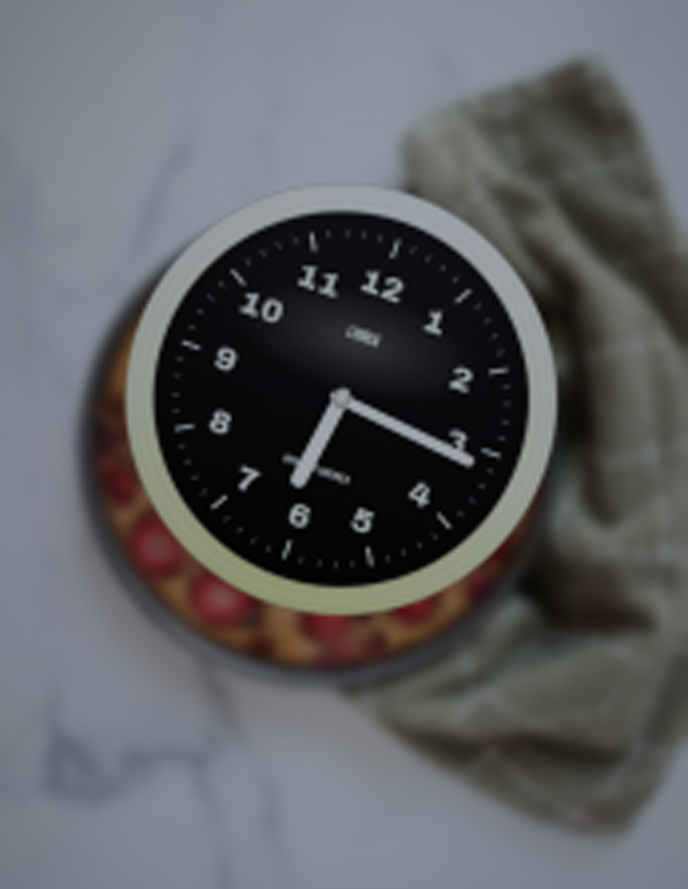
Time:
**6:16**
